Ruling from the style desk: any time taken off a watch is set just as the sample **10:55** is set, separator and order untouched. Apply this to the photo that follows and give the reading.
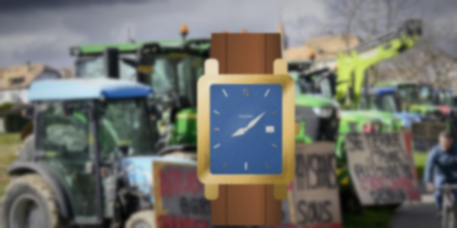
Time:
**8:08**
